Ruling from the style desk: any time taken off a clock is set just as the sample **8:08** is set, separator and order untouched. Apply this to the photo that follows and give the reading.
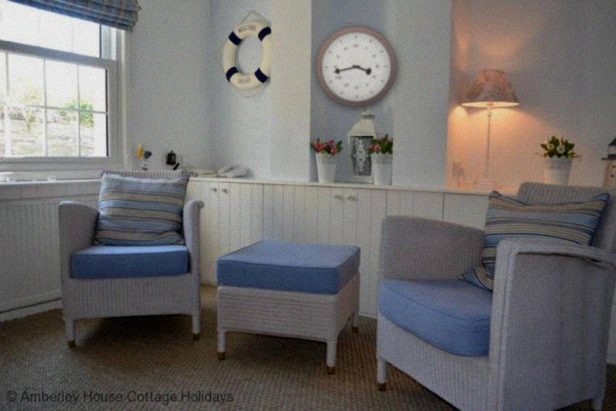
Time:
**3:43**
